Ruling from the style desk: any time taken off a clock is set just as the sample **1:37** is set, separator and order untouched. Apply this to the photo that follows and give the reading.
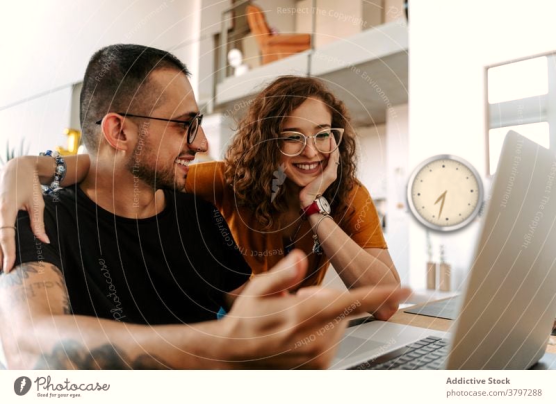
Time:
**7:33**
